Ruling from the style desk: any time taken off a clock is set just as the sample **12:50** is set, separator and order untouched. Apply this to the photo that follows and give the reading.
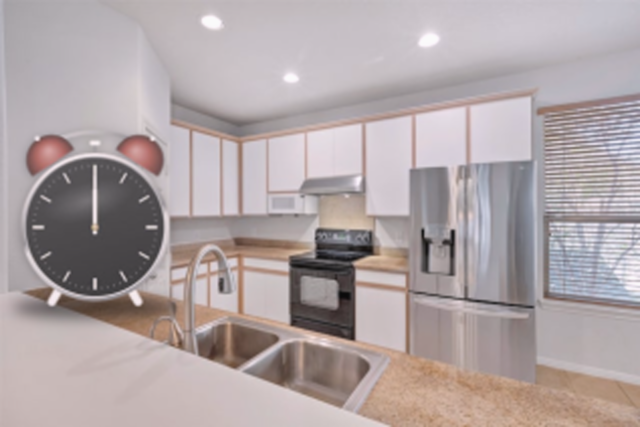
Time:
**12:00**
